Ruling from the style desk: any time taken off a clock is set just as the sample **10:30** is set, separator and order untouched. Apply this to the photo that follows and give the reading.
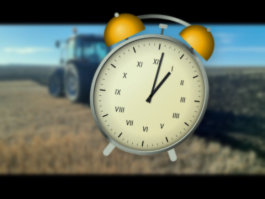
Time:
**1:01**
